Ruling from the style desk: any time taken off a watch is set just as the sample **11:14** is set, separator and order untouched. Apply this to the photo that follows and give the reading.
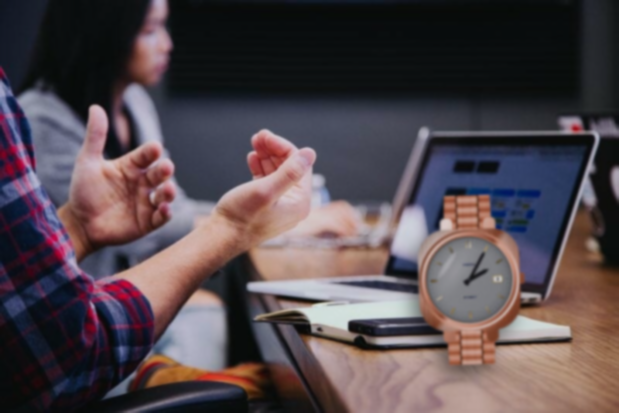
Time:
**2:05**
